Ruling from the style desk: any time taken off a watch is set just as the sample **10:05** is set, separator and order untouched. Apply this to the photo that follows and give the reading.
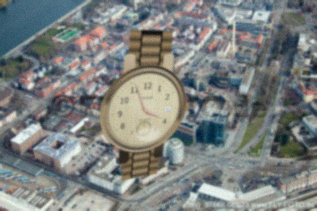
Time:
**3:56**
